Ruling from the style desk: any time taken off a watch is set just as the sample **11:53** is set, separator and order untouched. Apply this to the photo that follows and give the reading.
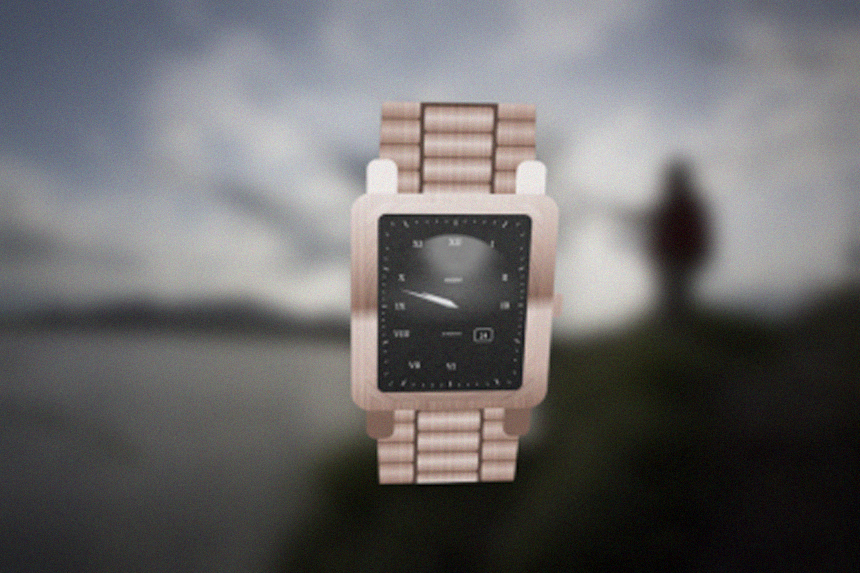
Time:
**9:48**
